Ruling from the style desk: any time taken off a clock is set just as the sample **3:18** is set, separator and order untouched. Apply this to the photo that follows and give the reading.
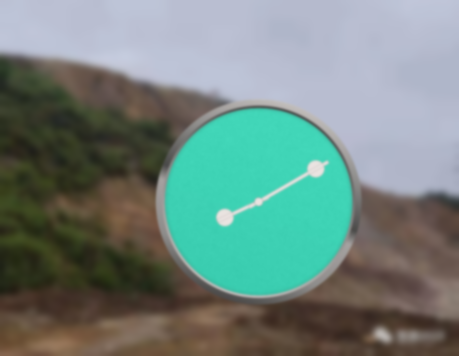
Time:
**8:10**
